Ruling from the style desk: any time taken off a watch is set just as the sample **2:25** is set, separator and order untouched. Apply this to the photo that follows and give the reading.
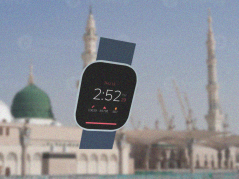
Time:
**2:52**
